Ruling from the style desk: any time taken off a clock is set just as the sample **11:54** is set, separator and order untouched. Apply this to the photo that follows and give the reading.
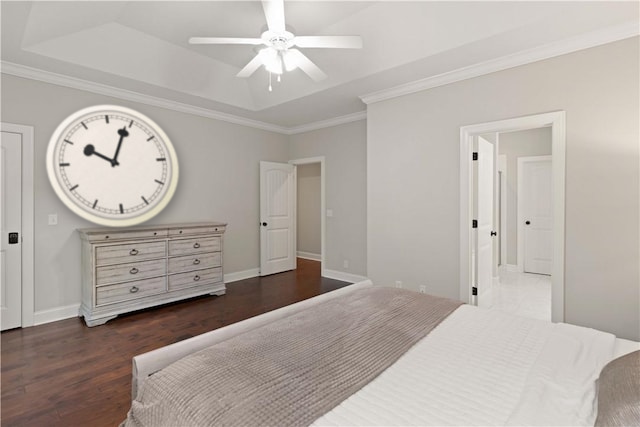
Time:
**10:04**
